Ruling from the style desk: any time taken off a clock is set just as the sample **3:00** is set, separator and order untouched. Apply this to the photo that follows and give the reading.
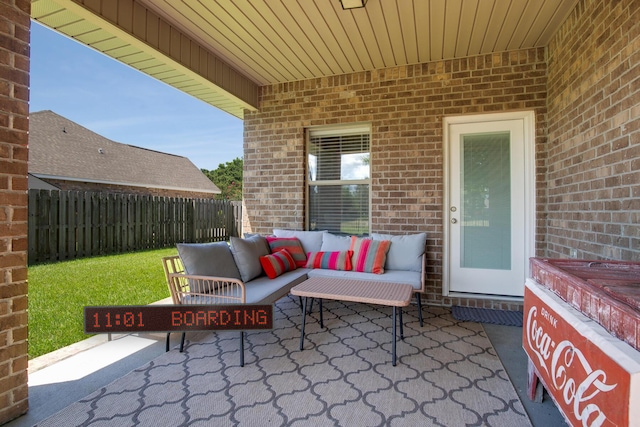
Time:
**11:01**
